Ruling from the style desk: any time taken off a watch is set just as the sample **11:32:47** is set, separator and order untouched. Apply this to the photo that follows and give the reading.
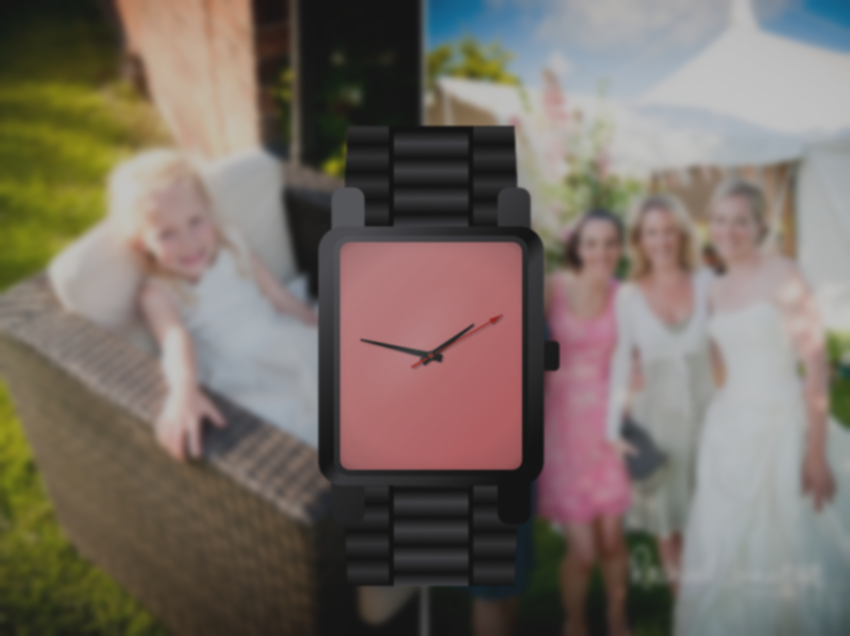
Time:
**1:47:10**
